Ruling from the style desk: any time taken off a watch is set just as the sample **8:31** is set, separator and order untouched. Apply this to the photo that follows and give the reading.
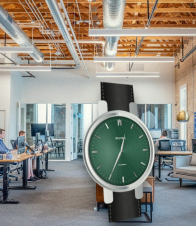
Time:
**12:35**
